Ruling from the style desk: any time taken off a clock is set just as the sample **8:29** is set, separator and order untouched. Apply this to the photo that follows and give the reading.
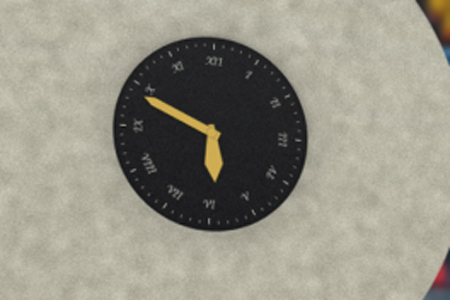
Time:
**5:49**
